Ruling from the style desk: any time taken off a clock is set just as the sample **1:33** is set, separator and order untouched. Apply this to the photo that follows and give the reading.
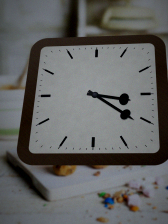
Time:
**3:21**
